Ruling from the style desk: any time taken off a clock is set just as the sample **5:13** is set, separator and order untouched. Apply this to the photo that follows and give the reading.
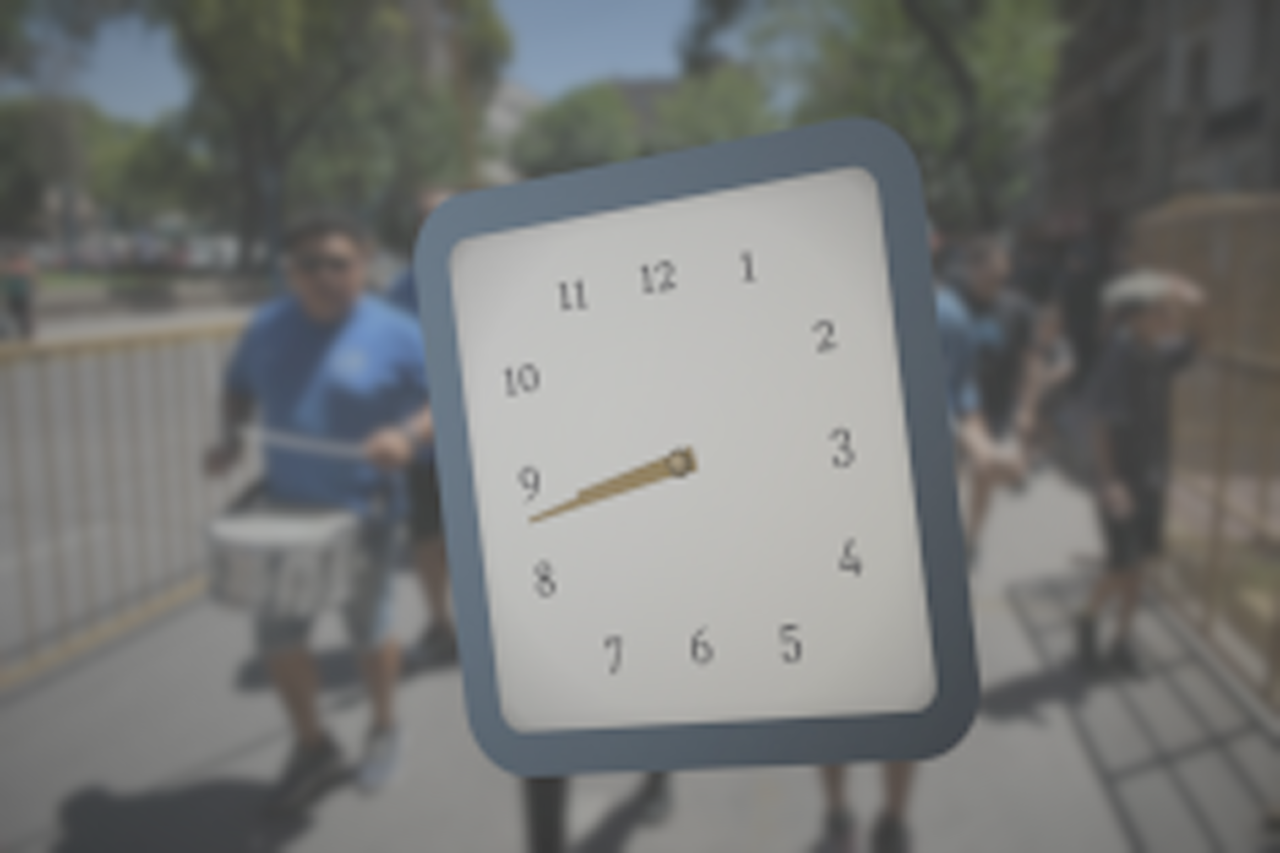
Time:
**8:43**
